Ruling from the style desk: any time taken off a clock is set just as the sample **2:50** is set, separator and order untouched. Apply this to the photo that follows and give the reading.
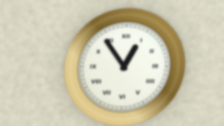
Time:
**12:54**
